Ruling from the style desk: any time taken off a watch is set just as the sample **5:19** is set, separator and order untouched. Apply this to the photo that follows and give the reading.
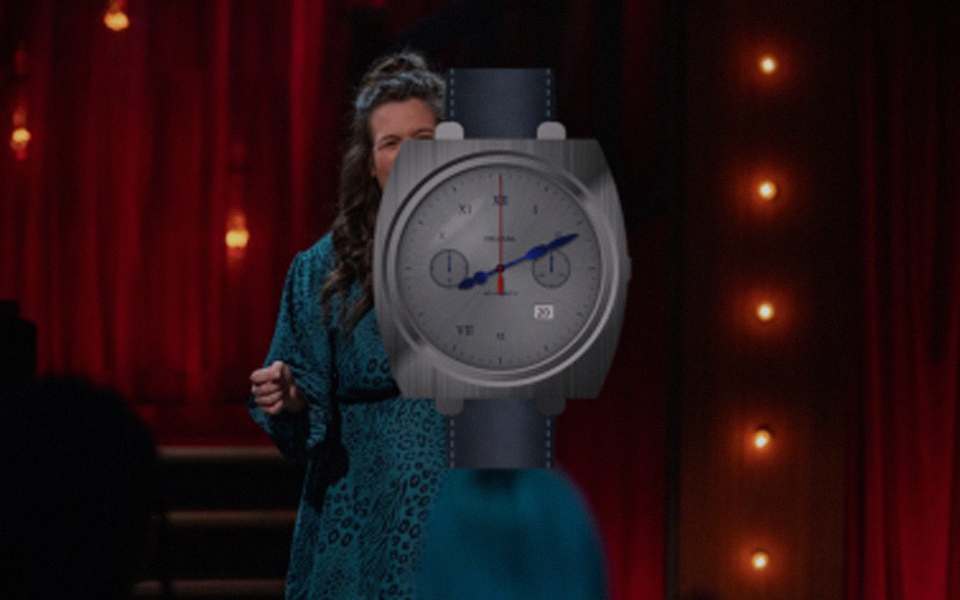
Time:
**8:11**
